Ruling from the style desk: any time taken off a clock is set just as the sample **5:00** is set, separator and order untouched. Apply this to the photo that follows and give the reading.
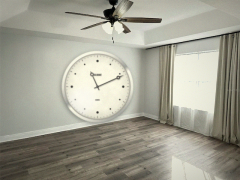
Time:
**11:11**
